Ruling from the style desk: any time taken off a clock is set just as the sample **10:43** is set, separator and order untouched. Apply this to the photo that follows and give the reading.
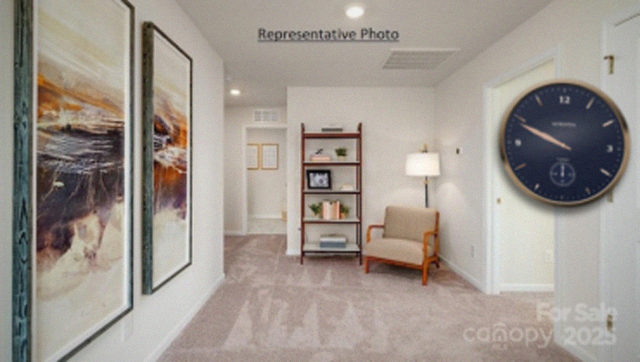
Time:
**9:49**
